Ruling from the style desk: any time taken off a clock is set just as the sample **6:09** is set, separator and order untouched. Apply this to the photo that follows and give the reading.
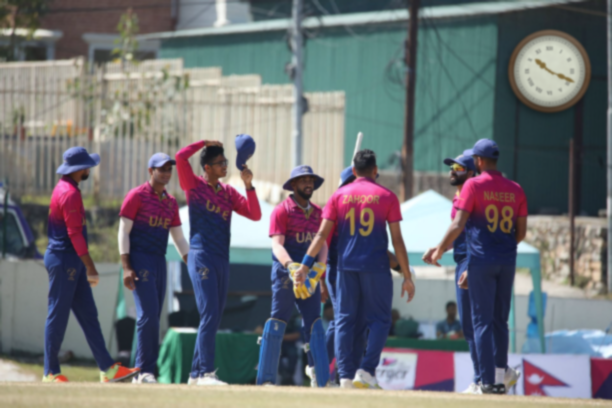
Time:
**10:19**
